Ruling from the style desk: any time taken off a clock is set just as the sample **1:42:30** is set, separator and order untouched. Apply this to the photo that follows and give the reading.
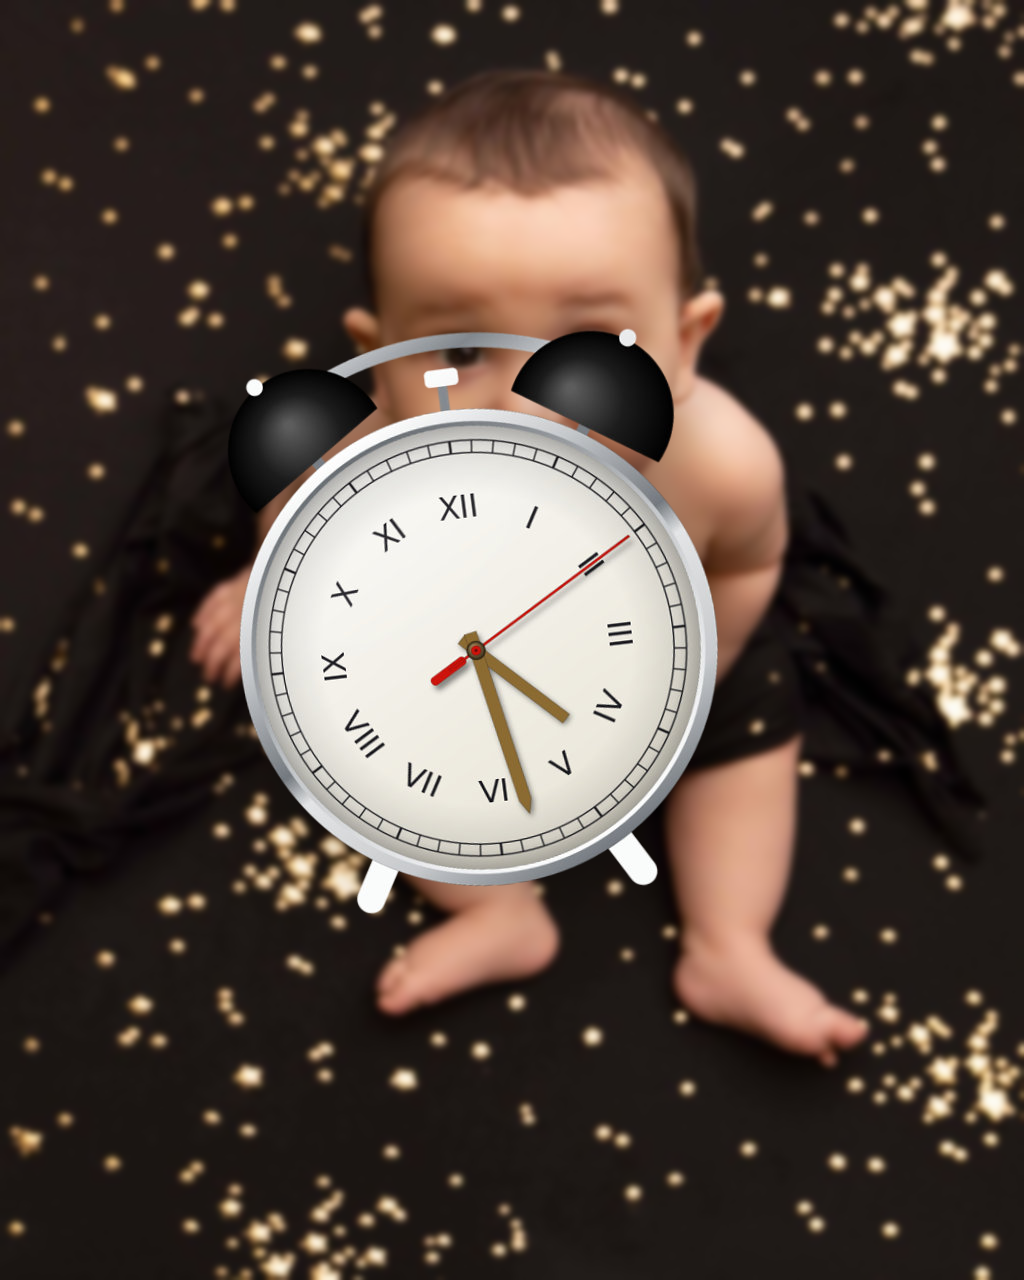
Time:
**4:28:10**
